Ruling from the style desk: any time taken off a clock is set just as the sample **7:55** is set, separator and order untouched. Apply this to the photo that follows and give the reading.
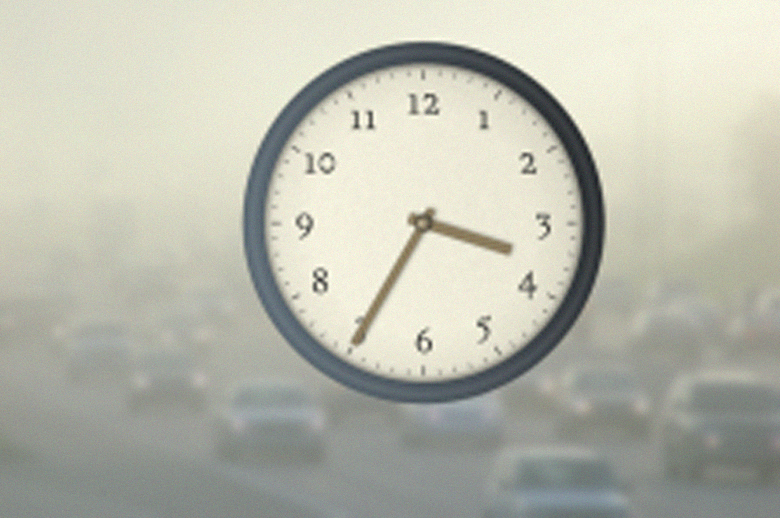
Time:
**3:35**
